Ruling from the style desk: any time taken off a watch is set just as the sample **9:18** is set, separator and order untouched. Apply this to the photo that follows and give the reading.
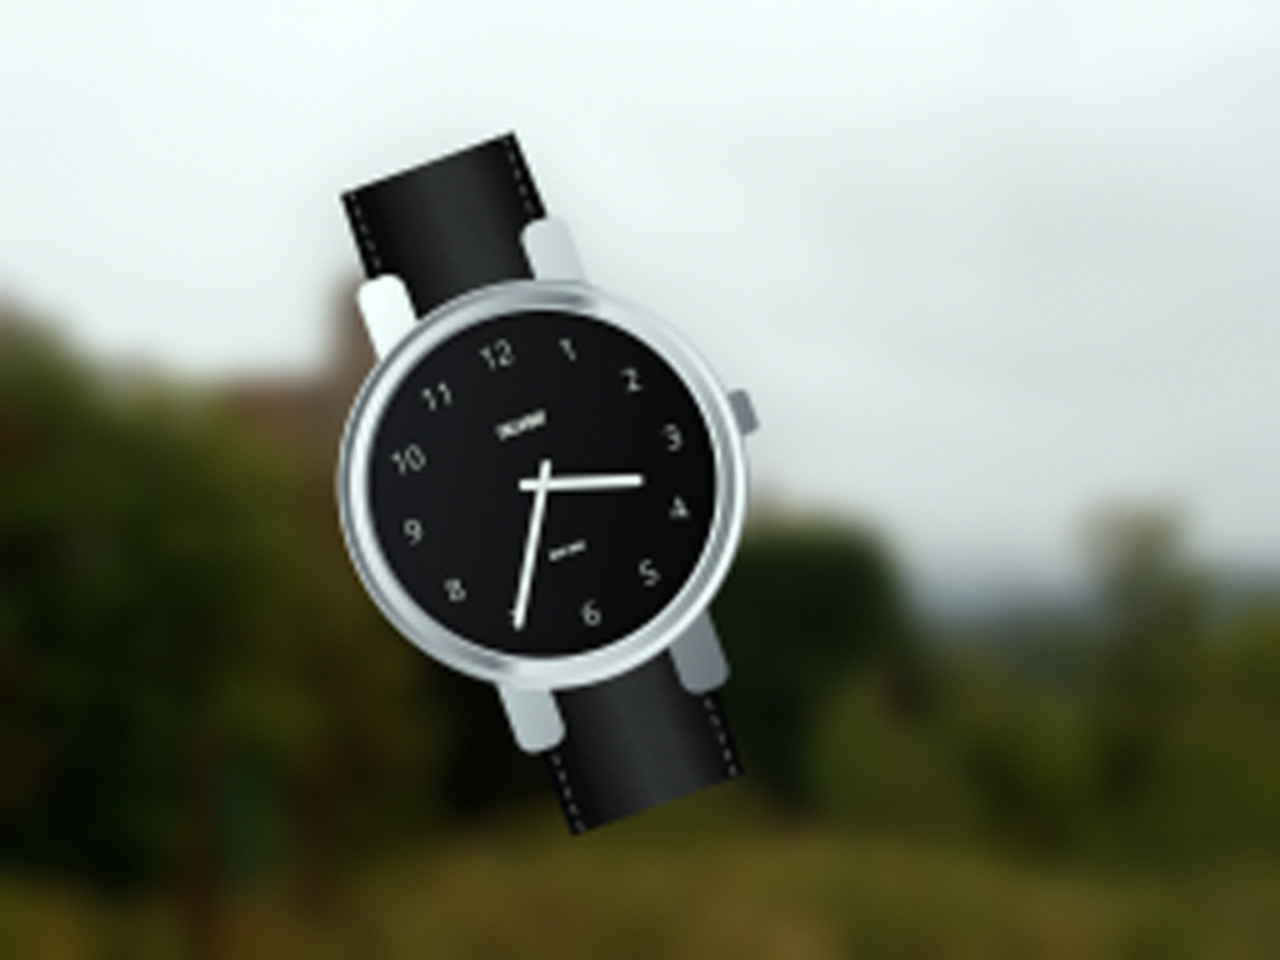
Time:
**3:35**
